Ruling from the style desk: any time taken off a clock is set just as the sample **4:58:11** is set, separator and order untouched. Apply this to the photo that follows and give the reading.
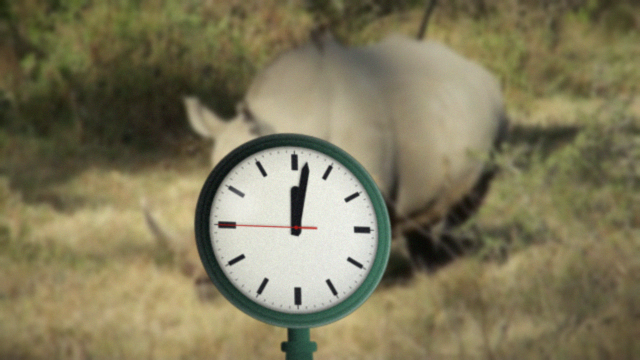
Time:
**12:01:45**
